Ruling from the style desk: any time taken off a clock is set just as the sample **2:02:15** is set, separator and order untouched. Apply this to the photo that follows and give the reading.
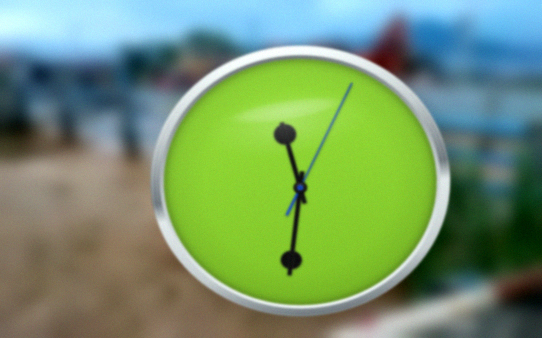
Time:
**11:31:04**
